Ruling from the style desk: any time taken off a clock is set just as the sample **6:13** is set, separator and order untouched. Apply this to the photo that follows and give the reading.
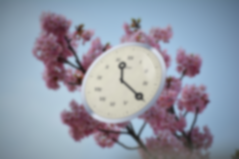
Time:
**11:20**
